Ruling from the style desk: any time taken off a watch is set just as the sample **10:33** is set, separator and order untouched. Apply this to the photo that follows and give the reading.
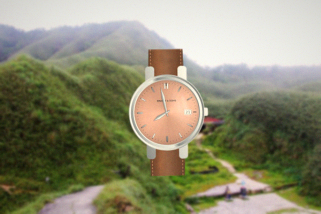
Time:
**7:58**
